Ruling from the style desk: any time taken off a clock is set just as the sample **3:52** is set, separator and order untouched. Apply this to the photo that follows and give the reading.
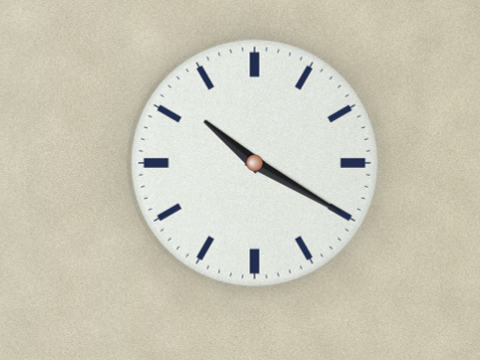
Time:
**10:20**
